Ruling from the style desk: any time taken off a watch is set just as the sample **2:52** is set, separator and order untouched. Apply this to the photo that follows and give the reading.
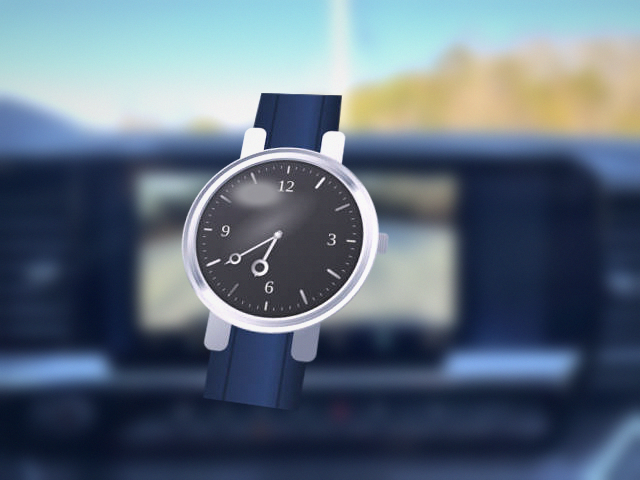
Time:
**6:39**
